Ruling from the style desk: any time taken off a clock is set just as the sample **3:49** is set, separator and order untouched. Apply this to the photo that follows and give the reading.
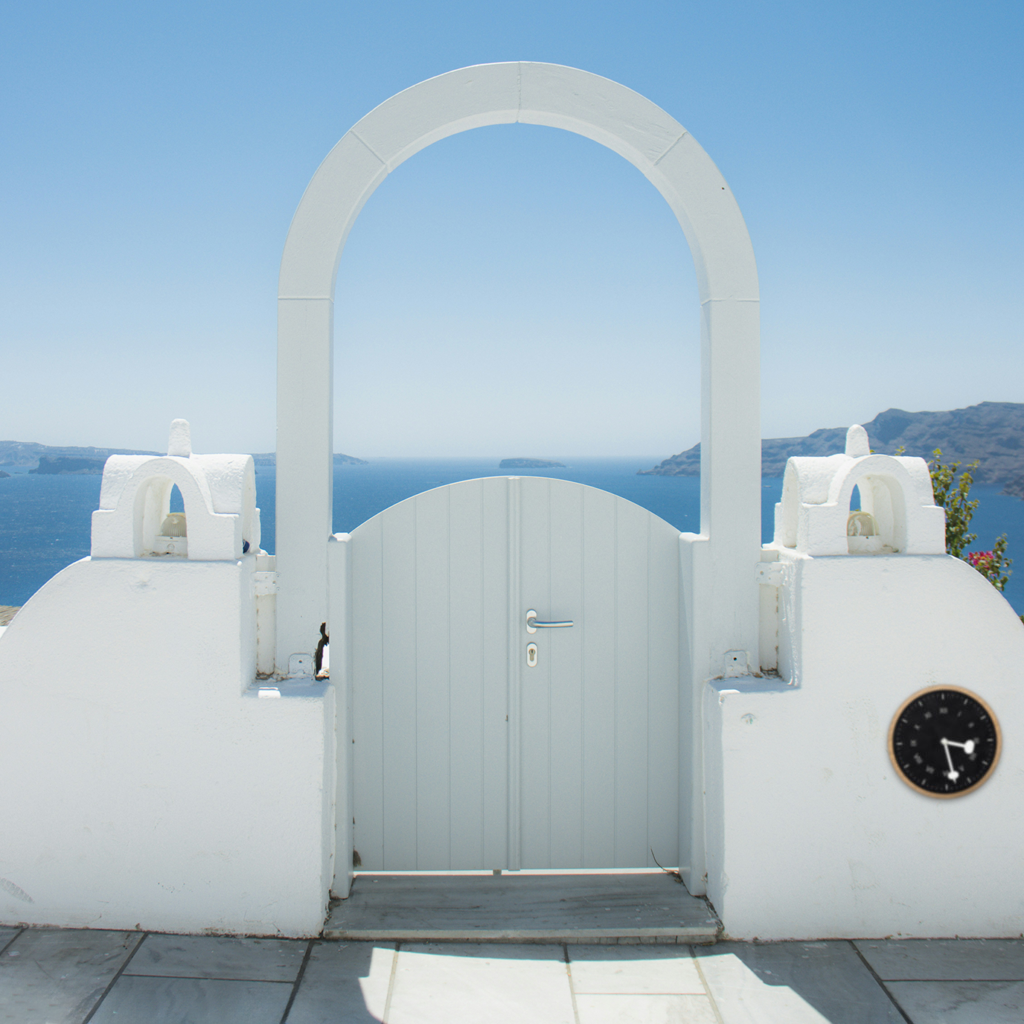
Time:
**3:28**
